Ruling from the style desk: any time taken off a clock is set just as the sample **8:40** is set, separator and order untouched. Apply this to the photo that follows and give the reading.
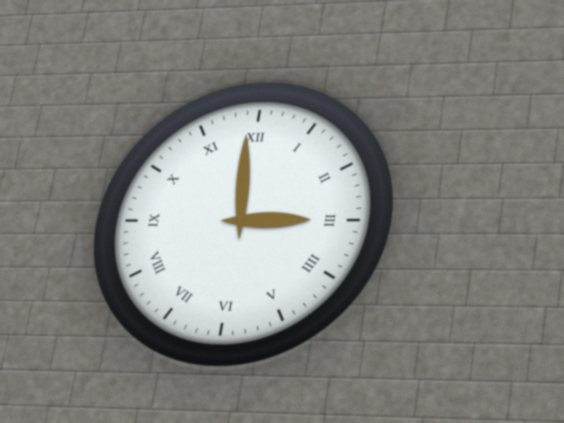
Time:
**2:59**
